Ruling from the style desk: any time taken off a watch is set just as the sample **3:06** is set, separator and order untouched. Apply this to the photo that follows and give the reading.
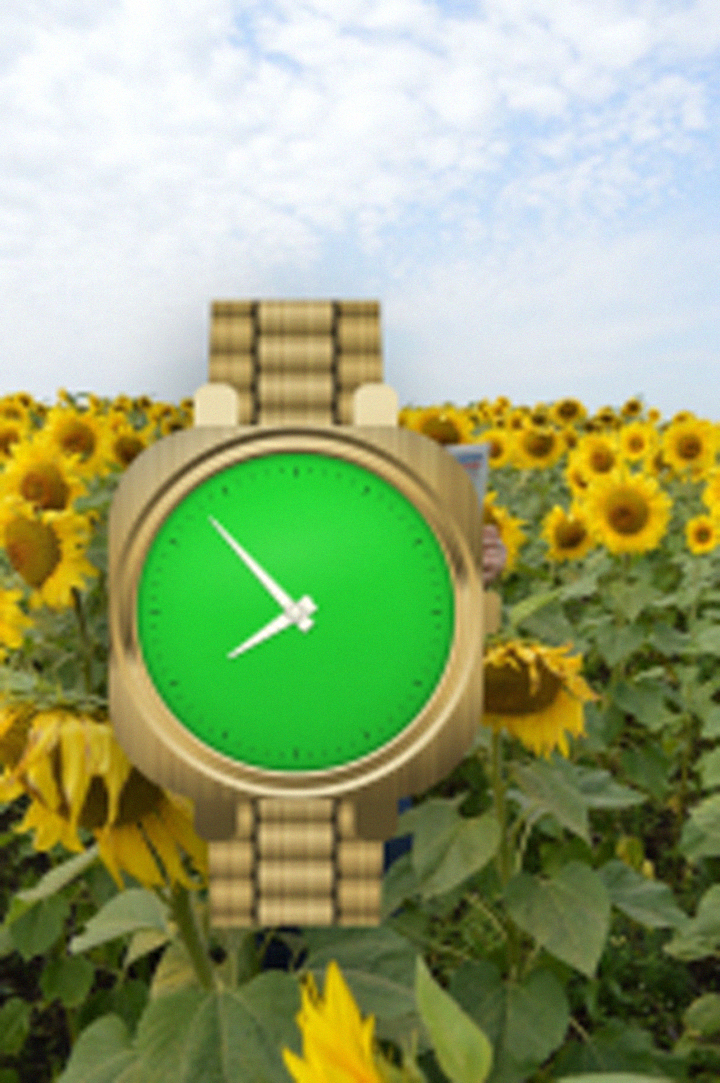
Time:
**7:53**
